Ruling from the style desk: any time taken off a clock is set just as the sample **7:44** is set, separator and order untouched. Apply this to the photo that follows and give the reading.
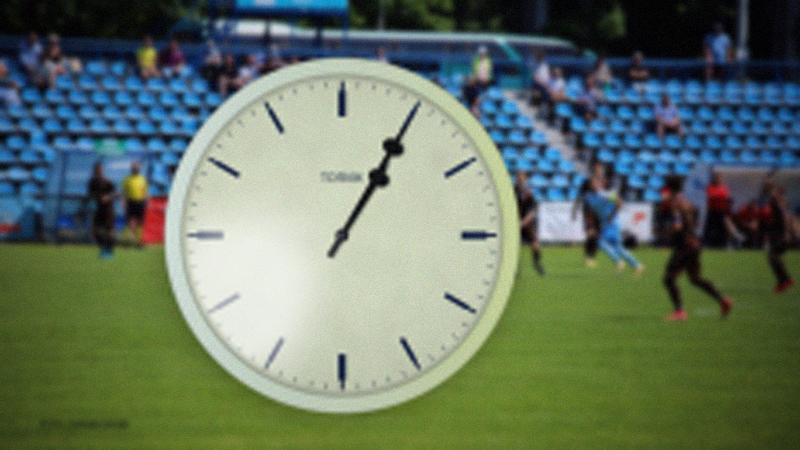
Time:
**1:05**
